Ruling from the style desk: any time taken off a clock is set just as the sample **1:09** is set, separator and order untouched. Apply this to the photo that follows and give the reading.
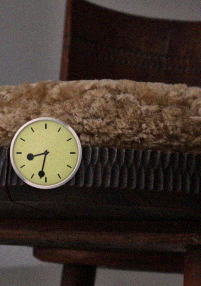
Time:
**8:32**
